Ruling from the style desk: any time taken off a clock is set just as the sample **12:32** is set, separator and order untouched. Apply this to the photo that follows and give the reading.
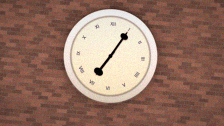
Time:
**7:05**
